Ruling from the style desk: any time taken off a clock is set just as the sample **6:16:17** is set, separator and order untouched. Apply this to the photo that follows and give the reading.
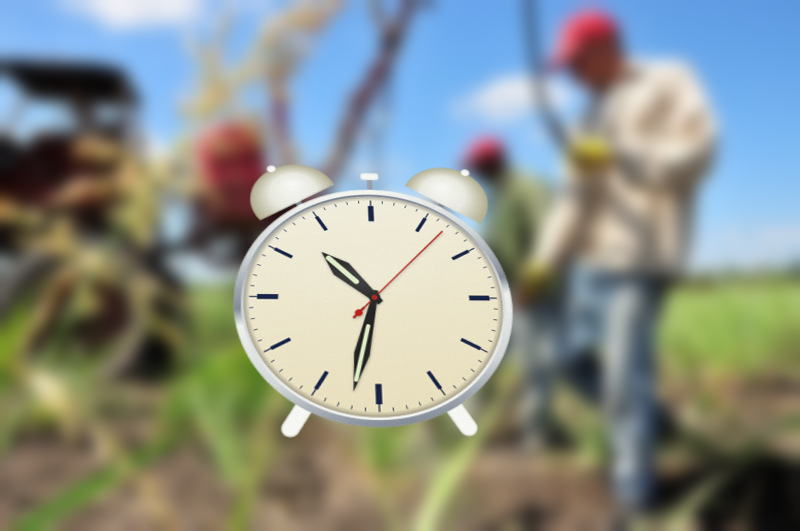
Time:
**10:32:07**
